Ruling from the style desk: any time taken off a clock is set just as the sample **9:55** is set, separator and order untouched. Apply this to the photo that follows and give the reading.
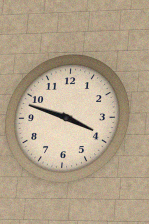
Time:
**3:48**
